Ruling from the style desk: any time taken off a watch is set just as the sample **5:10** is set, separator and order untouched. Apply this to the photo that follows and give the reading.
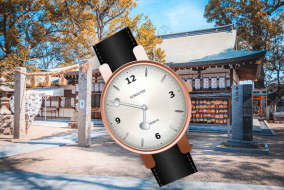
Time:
**6:51**
